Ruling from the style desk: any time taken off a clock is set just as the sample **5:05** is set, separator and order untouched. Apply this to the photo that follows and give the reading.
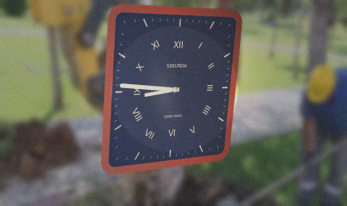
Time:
**8:46**
